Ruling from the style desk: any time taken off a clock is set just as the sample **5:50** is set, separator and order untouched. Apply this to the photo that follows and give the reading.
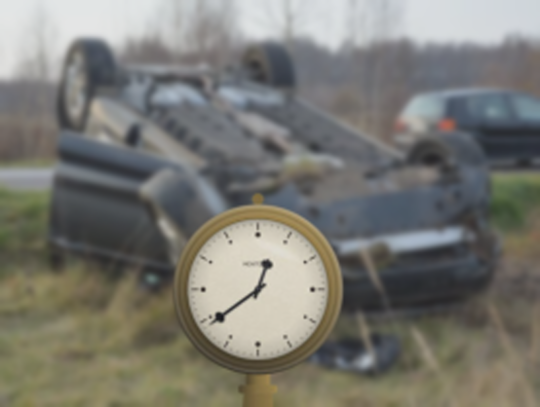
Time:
**12:39**
